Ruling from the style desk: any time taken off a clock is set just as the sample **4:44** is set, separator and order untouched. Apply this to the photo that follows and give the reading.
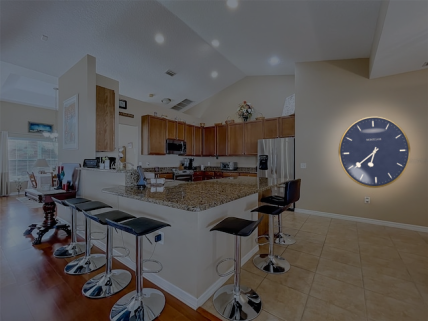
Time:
**6:39**
